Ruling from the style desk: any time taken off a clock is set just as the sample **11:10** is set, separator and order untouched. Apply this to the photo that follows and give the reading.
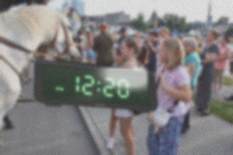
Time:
**12:20**
